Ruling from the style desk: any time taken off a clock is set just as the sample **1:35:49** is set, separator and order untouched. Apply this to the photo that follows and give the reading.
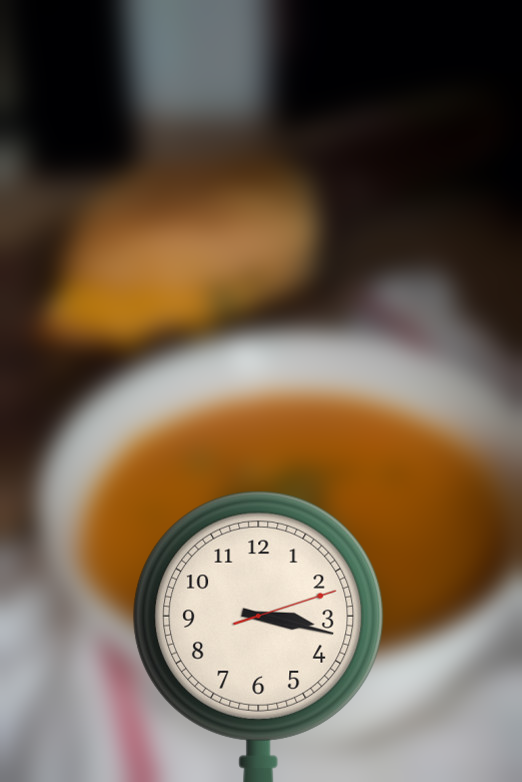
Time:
**3:17:12**
